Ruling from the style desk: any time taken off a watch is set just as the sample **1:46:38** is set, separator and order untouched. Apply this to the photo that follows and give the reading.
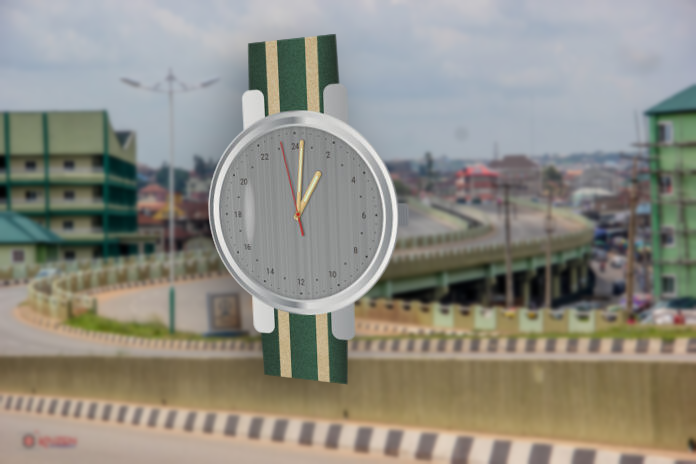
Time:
**2:00:58**
